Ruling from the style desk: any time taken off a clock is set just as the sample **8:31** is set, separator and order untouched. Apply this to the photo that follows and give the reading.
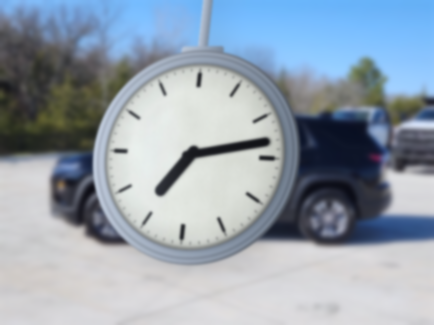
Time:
**7:13**
